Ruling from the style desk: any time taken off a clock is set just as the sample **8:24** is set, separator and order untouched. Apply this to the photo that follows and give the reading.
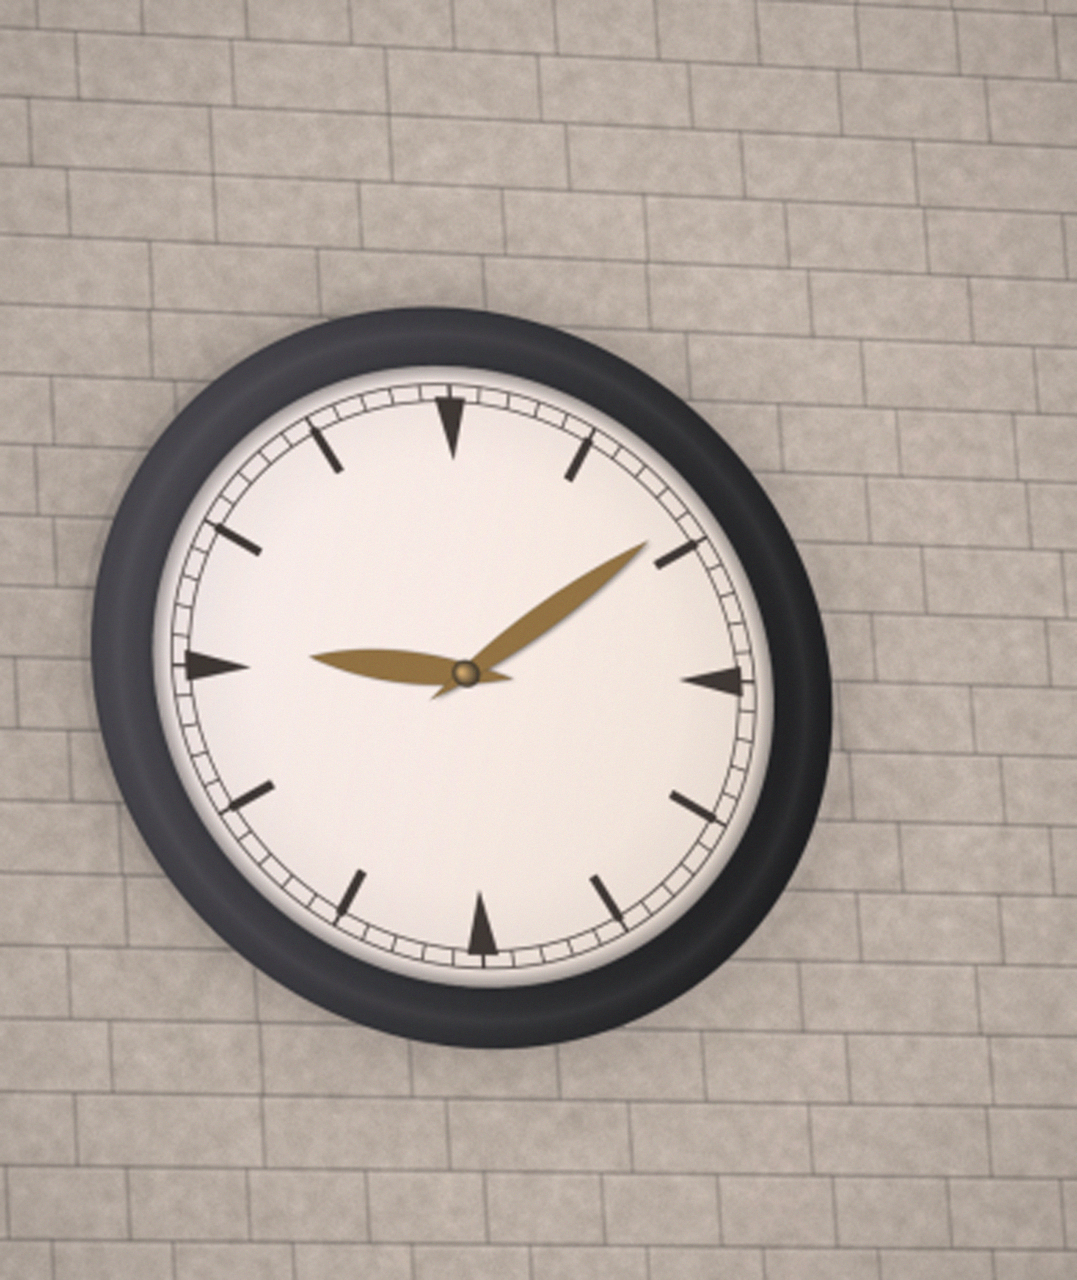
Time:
**9:09**
